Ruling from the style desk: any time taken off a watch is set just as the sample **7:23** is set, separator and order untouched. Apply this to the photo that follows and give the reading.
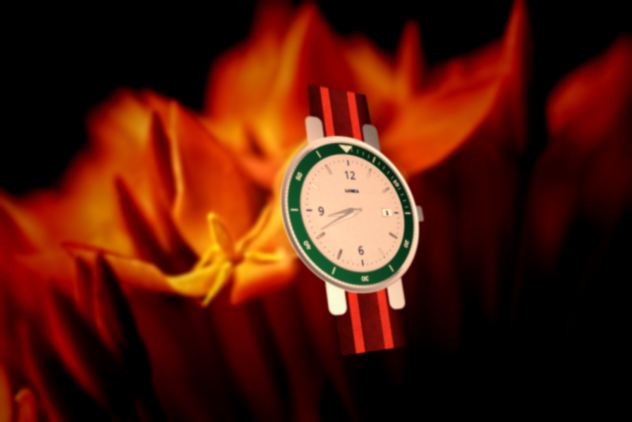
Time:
**8:41**
